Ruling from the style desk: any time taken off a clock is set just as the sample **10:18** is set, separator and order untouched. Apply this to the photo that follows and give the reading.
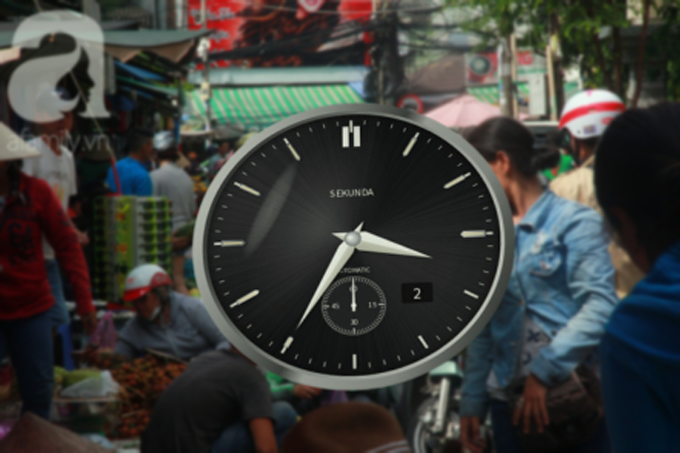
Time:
**3:35**
